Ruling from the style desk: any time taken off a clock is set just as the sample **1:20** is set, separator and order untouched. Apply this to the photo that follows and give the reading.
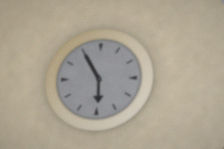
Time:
**5:55**
